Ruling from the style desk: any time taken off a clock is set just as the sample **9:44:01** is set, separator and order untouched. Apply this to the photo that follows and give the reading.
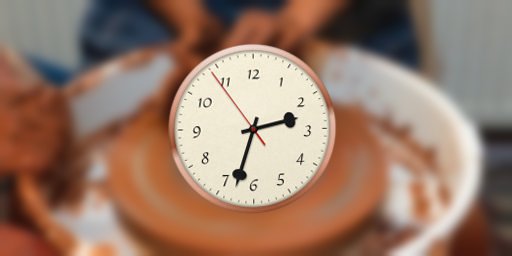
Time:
**2:32:54**
